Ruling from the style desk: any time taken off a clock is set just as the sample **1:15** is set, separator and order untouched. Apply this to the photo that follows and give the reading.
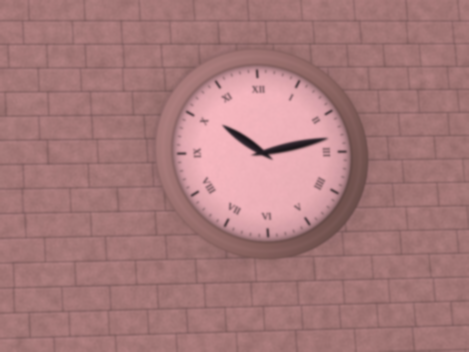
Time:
**10:13**
